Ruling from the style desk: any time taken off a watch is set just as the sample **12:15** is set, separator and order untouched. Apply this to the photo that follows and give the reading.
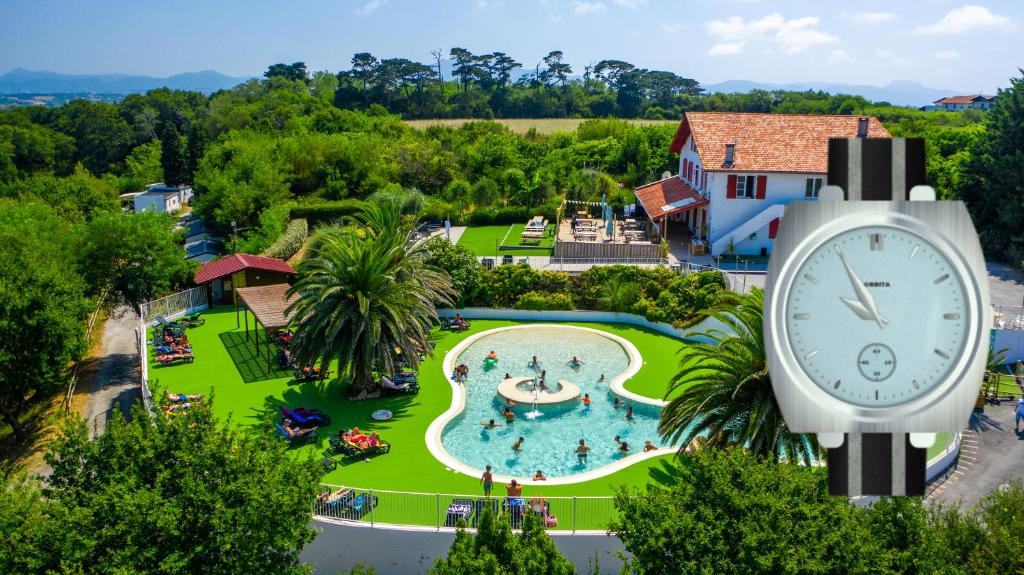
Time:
**9:55**
